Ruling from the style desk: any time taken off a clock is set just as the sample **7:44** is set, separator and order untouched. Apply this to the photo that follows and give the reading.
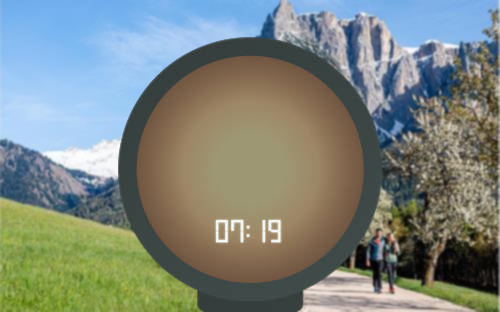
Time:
**7:19**
